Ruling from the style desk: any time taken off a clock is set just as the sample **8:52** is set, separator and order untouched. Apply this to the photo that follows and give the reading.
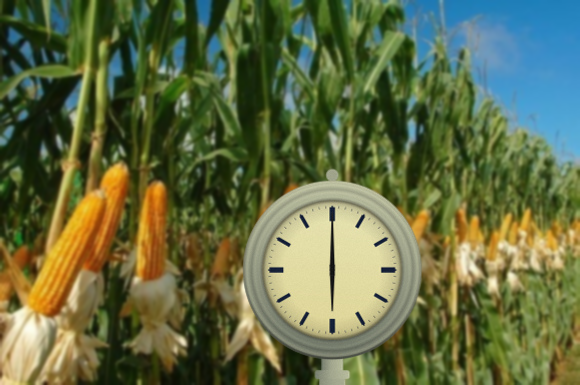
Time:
**6:00**
